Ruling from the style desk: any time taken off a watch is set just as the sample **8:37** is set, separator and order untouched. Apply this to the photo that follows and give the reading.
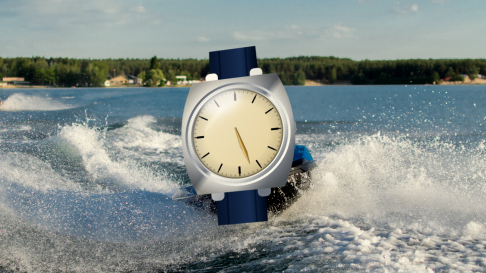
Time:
**5:27**
